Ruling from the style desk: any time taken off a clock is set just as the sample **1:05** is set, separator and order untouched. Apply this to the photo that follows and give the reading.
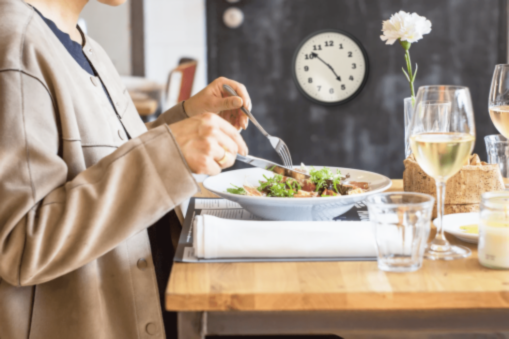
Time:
**4:52**
